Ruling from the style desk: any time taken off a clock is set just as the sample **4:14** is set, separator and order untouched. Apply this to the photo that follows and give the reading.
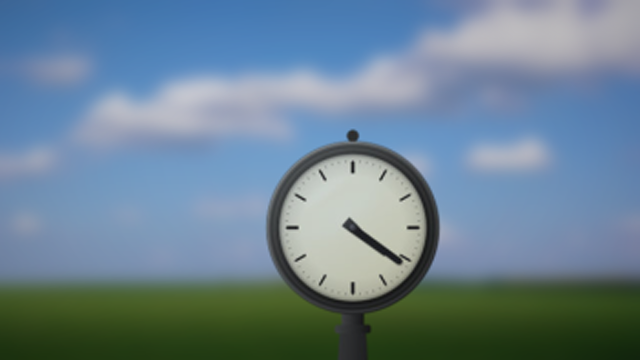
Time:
**4:21**
